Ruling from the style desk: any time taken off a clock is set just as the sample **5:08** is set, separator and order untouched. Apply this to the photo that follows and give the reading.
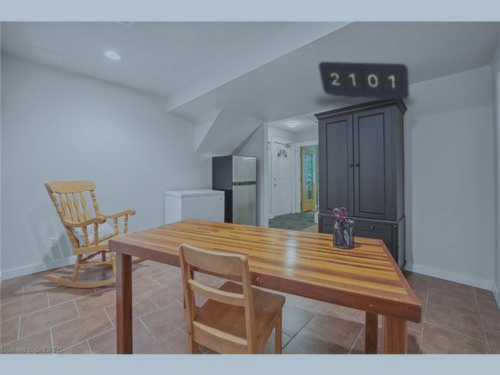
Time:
**21:01**
